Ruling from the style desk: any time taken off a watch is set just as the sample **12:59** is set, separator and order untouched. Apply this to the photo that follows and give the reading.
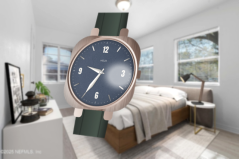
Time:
**9:35**
